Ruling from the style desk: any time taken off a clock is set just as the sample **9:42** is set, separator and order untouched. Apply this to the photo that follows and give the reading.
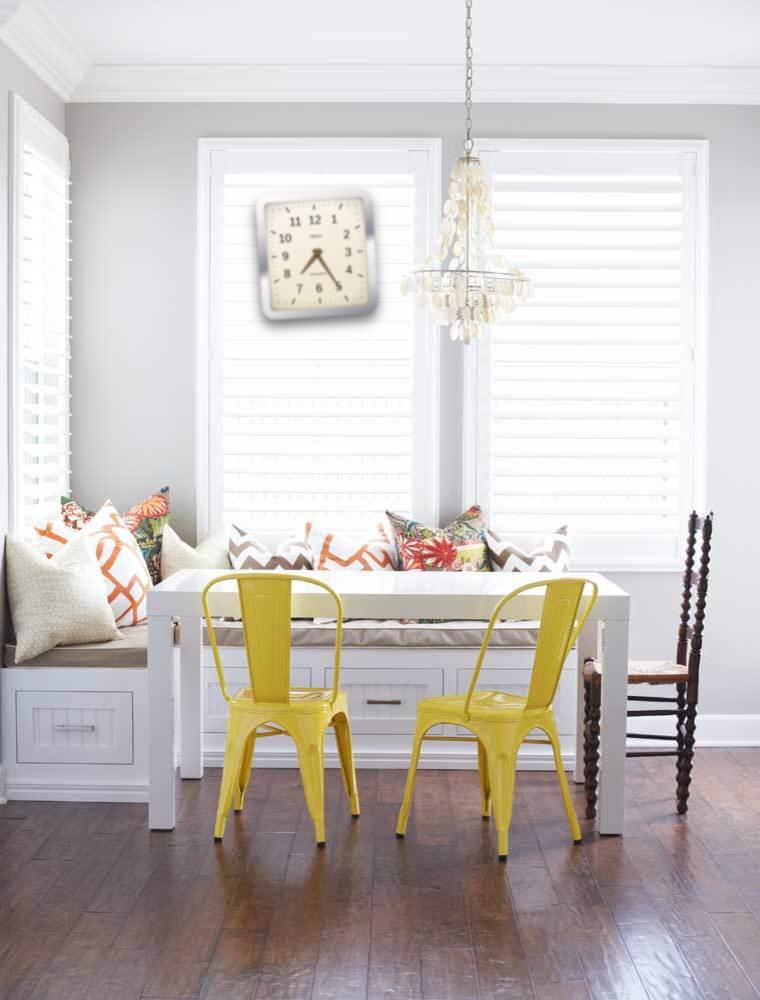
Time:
**7:25**
